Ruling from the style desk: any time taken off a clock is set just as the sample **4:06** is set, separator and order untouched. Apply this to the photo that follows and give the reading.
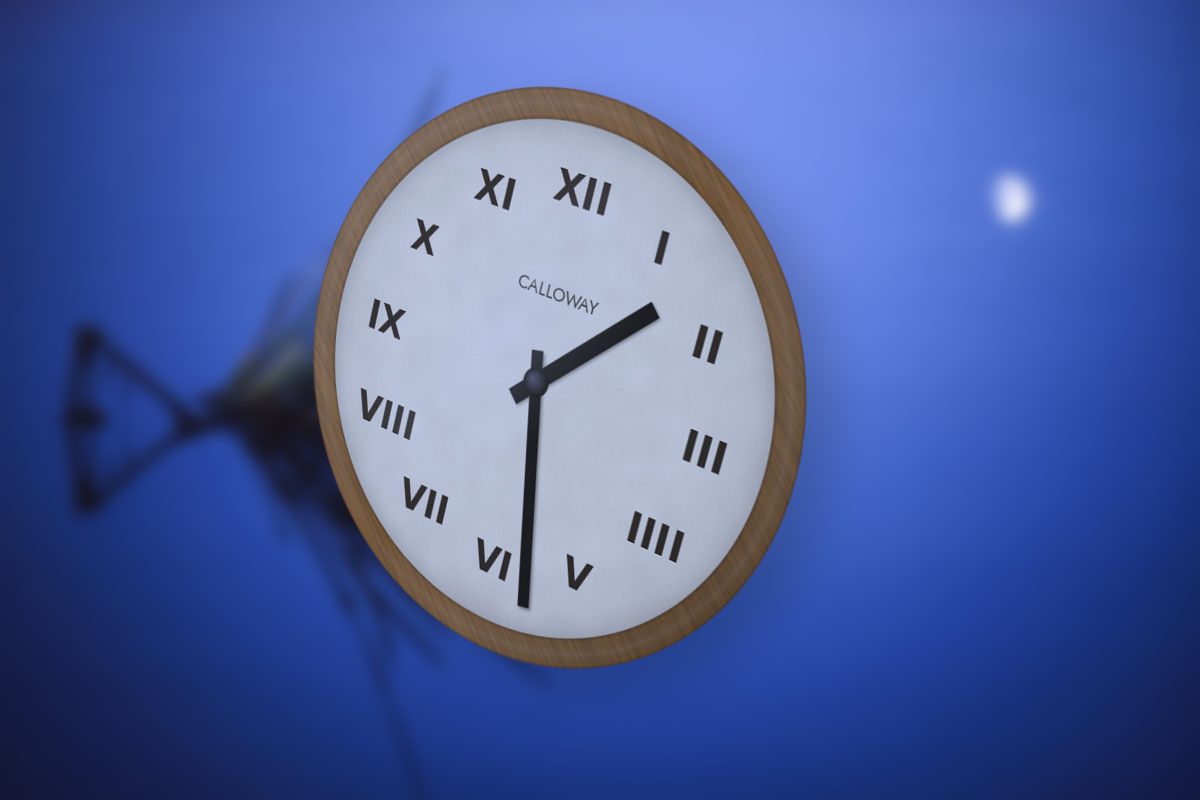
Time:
**1:28**
